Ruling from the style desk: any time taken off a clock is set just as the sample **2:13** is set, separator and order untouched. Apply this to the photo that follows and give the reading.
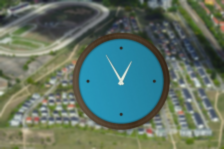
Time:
**12:55**
